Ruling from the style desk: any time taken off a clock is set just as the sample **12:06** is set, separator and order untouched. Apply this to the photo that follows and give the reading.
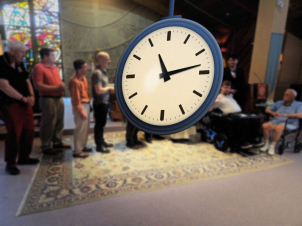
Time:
**11:13**
